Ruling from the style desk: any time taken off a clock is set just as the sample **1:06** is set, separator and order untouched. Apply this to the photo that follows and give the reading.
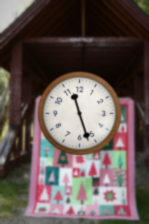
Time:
**11:27**
